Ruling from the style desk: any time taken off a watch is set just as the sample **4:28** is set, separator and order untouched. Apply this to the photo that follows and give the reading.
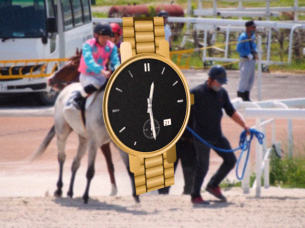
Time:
**12:29**
